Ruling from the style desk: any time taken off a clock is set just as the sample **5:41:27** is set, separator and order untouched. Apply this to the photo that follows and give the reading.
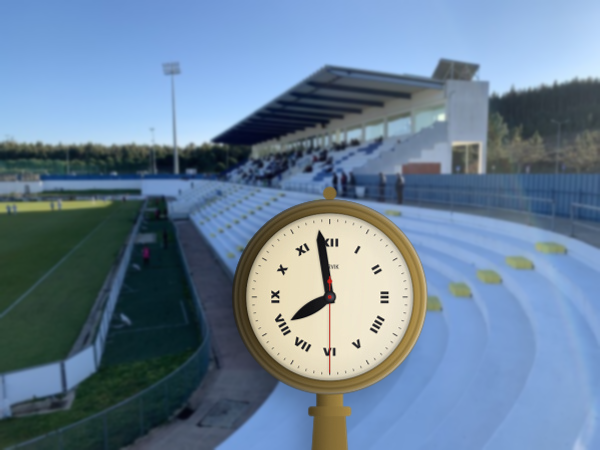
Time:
**7:58:30**
